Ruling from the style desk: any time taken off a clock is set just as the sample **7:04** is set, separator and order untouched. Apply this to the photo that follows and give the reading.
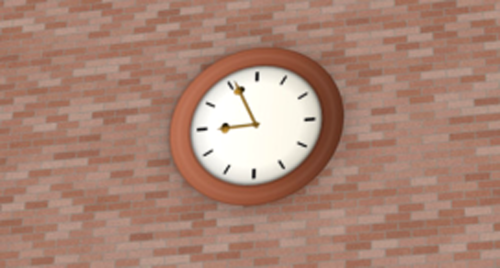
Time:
**8:56**
